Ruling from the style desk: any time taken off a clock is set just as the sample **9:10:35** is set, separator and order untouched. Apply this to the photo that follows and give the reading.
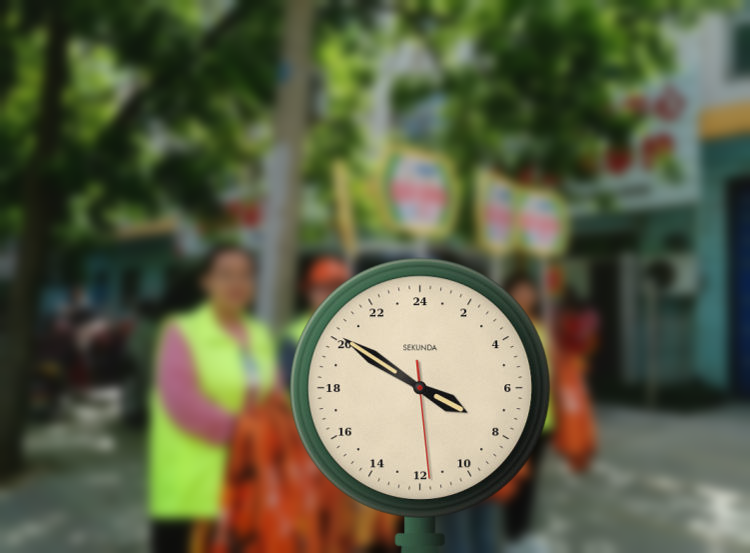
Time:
**7:50:29**
